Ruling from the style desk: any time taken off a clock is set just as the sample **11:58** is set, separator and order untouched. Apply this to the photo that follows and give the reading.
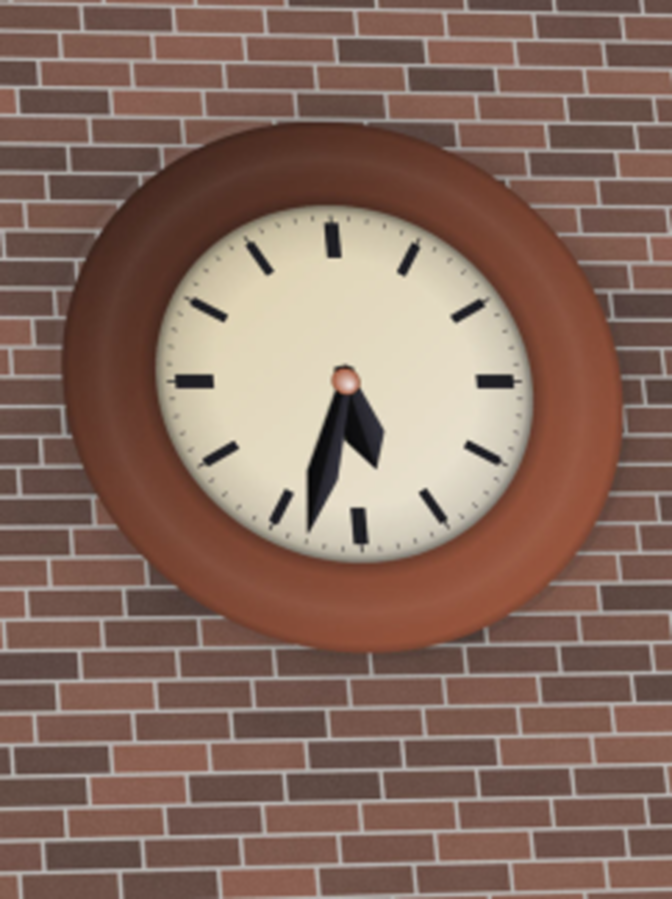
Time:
**5:33**
